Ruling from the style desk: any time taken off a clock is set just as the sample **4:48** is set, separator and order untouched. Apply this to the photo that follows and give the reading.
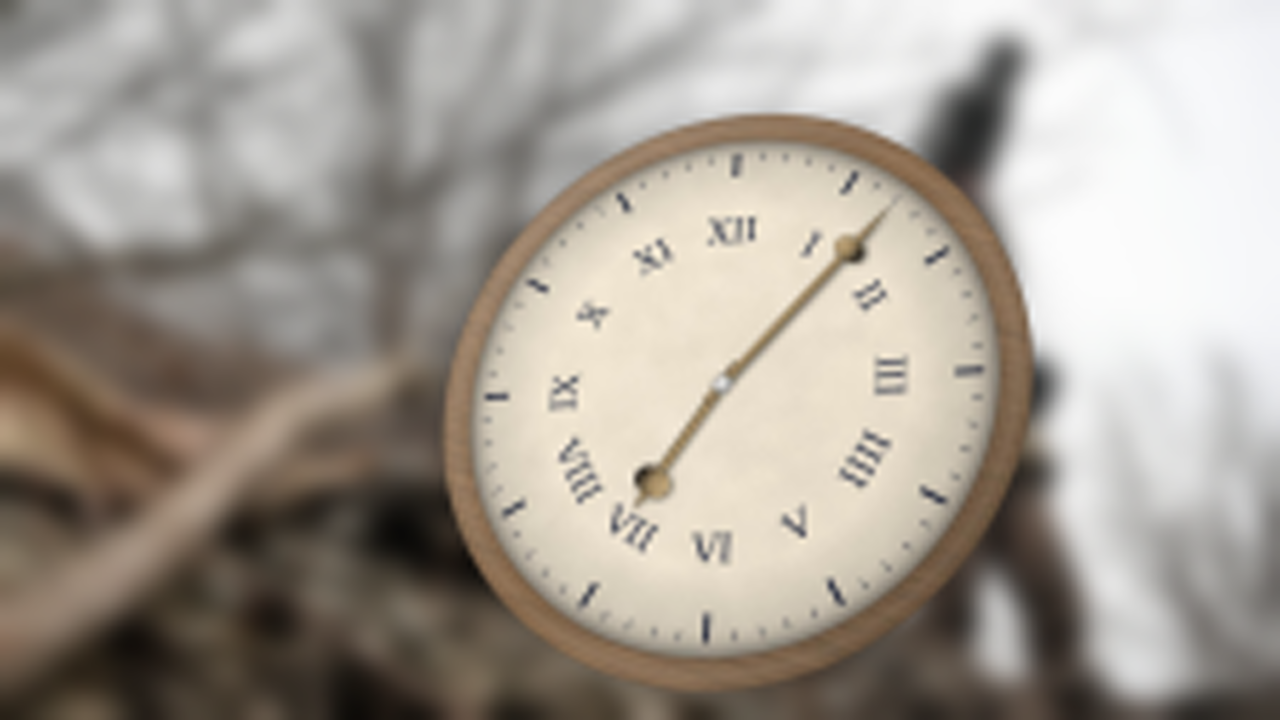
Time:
**7:07**
